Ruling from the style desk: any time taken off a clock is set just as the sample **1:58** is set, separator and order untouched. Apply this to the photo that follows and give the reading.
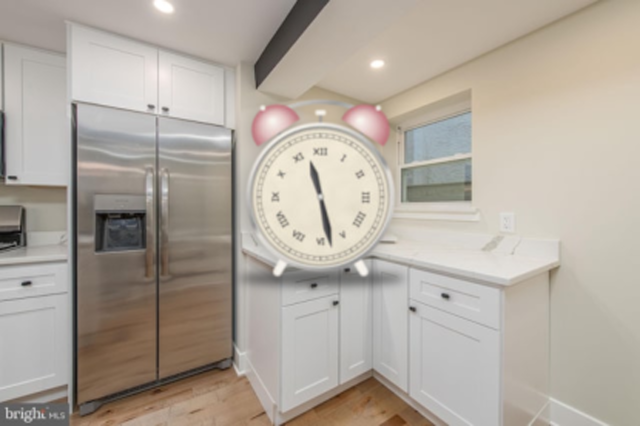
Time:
**11:28**
